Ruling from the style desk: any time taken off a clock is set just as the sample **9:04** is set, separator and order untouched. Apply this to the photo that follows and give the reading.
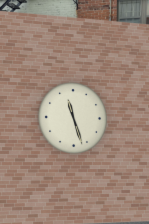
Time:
**11:27**
